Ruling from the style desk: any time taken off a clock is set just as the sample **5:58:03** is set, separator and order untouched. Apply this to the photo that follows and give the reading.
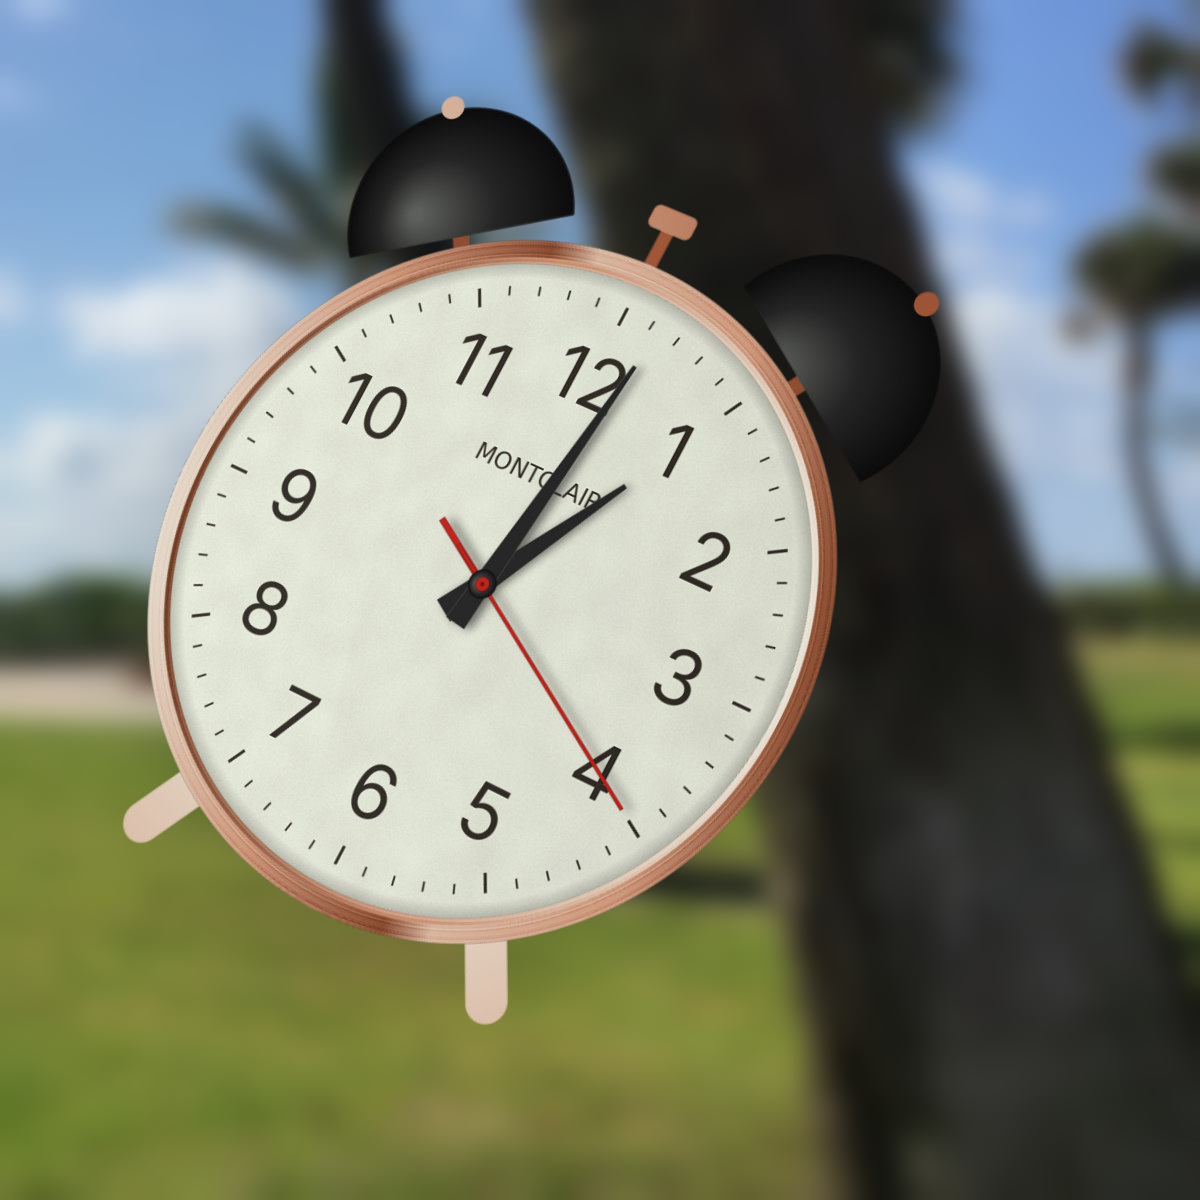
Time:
**1:01:20**
